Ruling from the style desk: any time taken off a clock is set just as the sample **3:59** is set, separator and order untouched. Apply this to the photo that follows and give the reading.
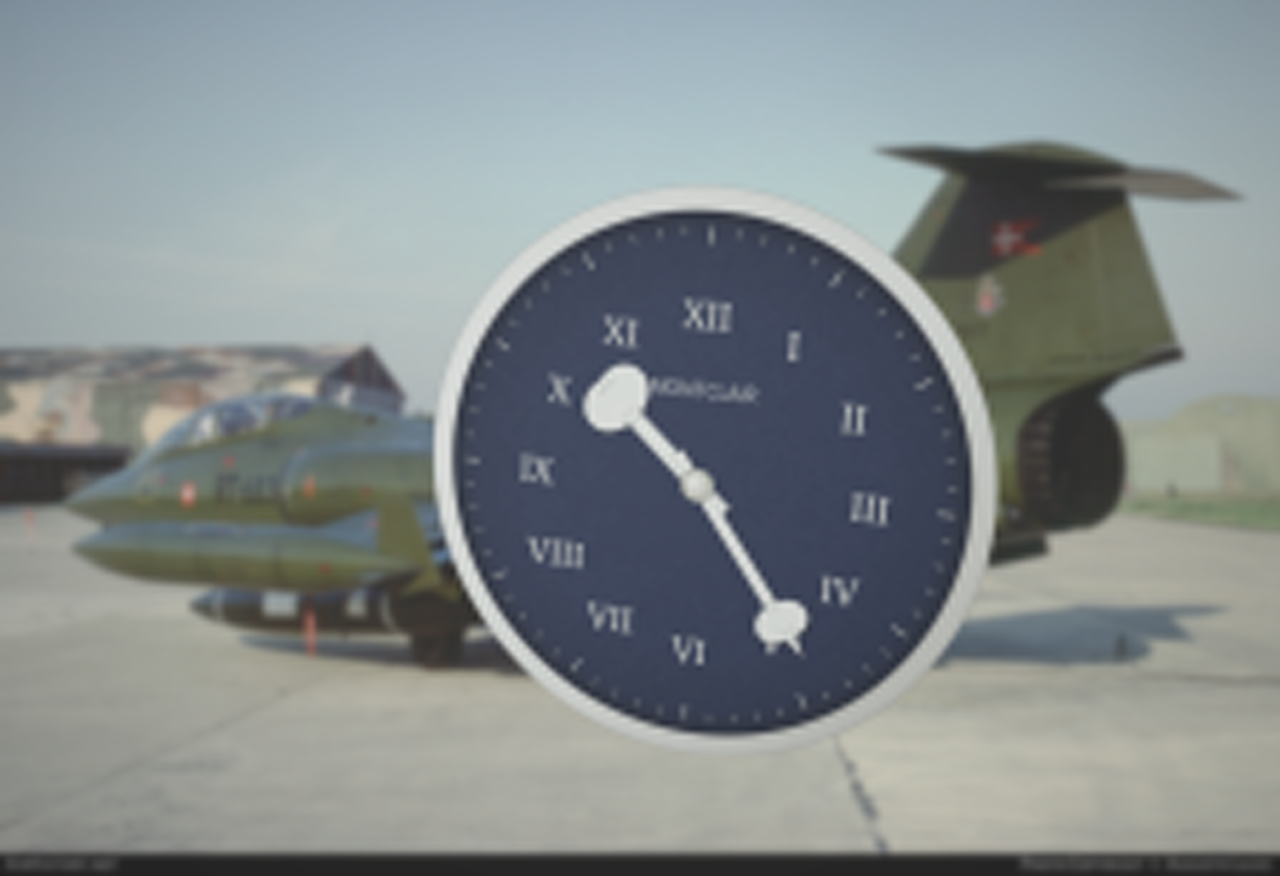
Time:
**10:24**
